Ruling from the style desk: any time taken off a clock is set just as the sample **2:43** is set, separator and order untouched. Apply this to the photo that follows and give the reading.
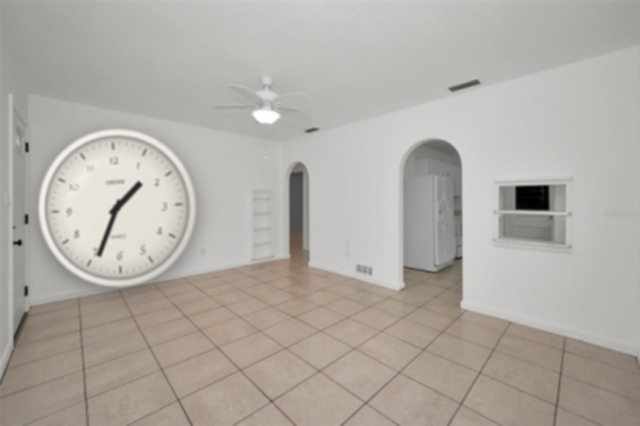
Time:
**1:34**
